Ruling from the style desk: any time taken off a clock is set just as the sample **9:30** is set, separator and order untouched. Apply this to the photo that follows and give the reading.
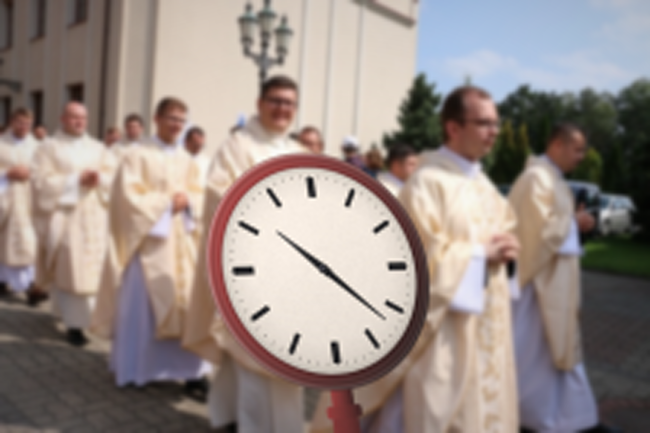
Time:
**10:22**
